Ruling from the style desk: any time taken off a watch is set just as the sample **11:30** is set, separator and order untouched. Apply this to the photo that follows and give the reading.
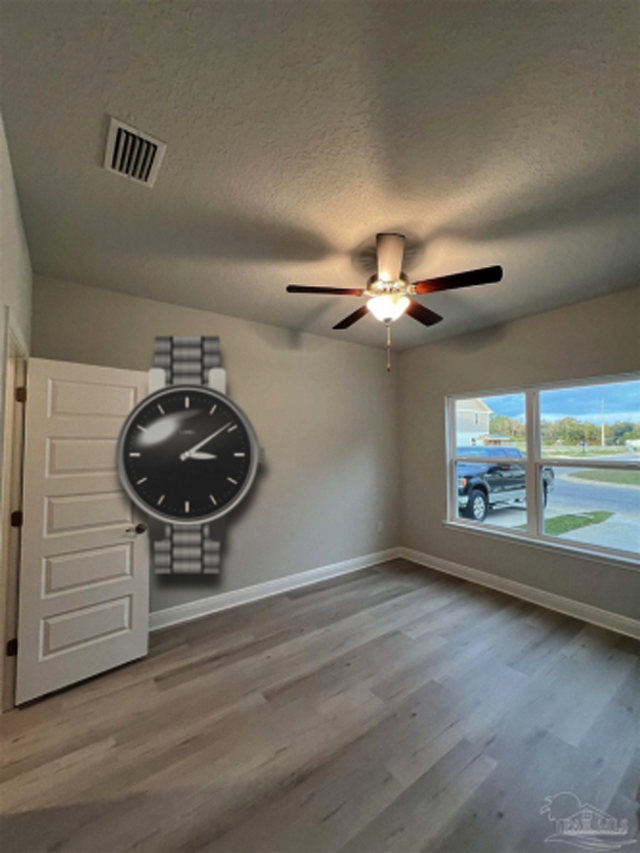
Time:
**3:09**
